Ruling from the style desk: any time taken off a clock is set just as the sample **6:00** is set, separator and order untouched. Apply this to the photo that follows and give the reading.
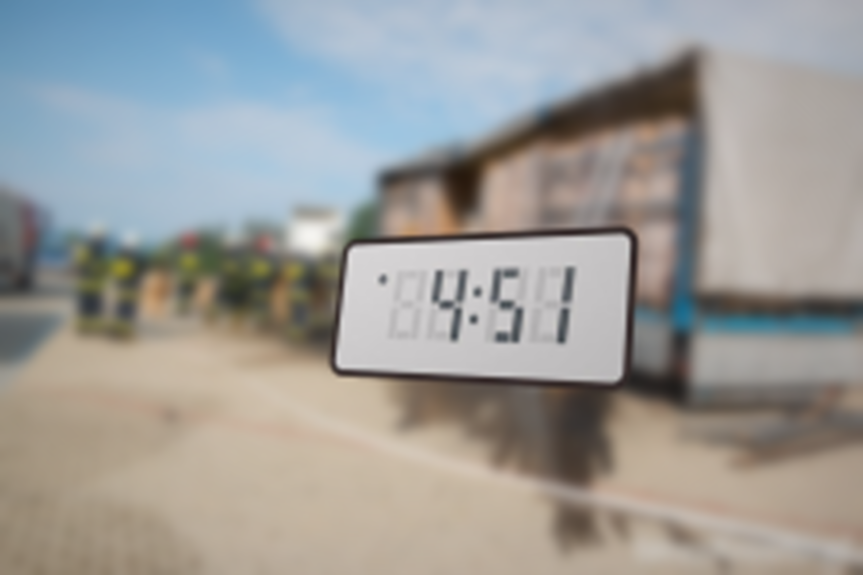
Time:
**4:51**
